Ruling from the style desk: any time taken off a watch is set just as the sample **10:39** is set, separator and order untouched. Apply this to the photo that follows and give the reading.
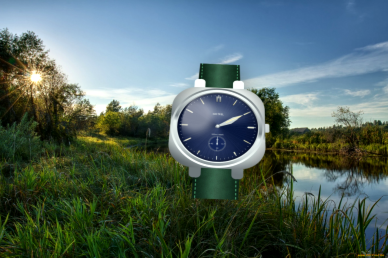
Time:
**2:10**
